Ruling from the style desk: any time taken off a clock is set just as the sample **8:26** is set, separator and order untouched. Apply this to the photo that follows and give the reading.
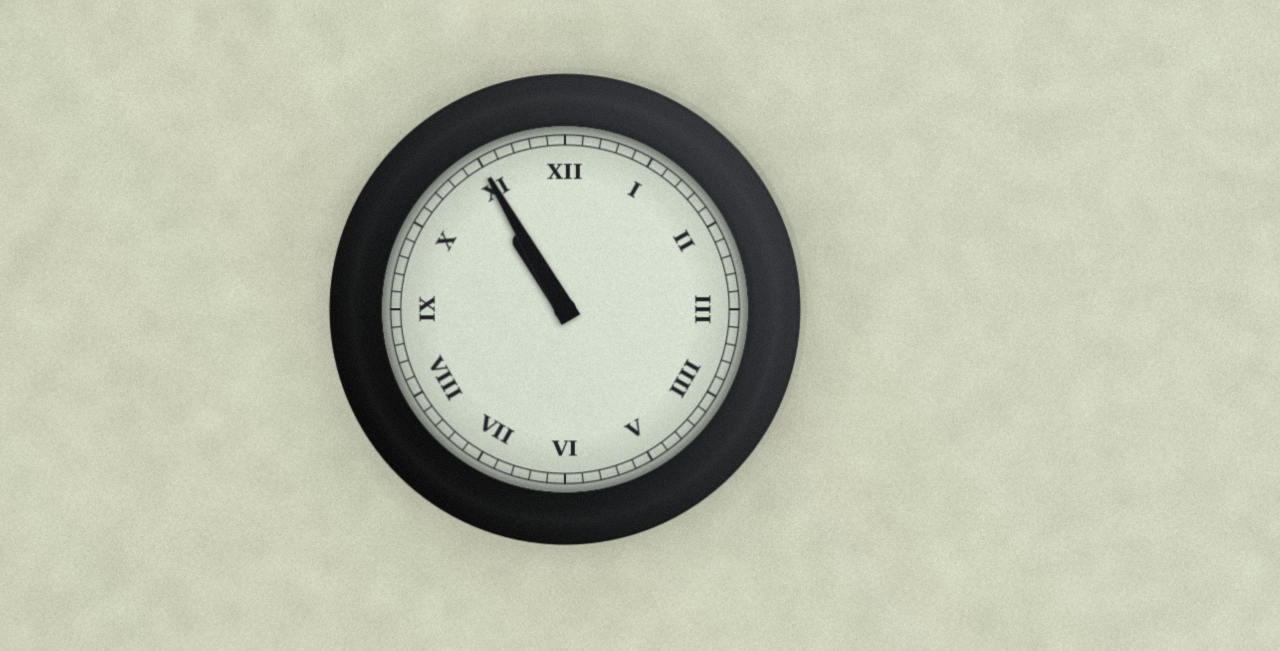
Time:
**10:55**
